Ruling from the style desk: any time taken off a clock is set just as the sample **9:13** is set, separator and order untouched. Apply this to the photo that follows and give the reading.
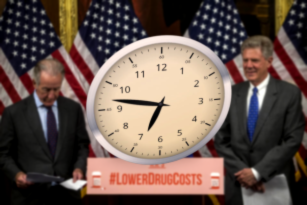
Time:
**6:47**
